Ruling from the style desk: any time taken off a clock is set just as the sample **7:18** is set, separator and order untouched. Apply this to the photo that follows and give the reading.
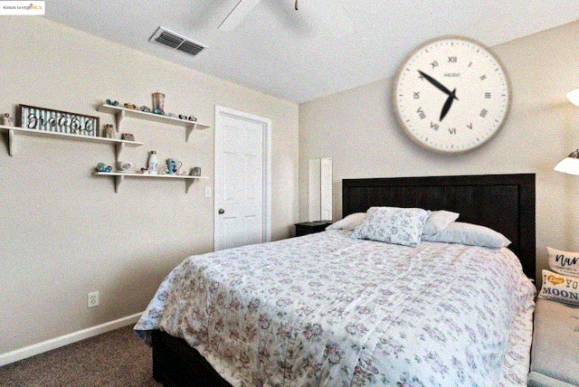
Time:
**6:51**
